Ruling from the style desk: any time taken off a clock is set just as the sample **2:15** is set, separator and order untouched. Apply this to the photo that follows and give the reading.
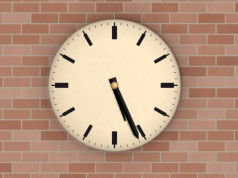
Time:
**5:26**
